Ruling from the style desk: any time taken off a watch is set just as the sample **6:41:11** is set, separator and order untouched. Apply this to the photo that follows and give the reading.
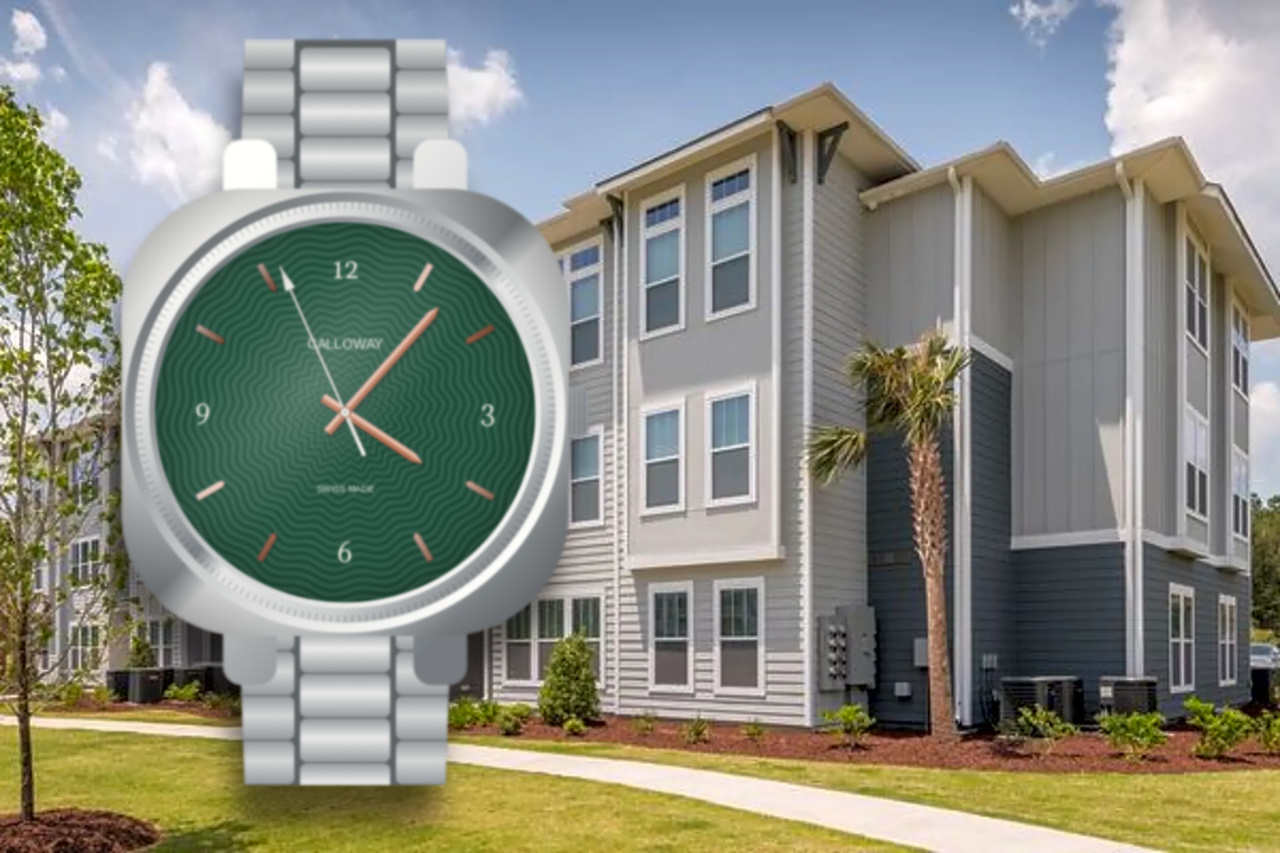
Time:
**4:06:56**
